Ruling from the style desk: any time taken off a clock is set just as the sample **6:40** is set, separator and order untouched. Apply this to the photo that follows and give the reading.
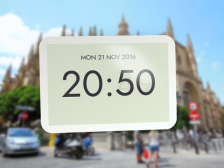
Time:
**20:50**
